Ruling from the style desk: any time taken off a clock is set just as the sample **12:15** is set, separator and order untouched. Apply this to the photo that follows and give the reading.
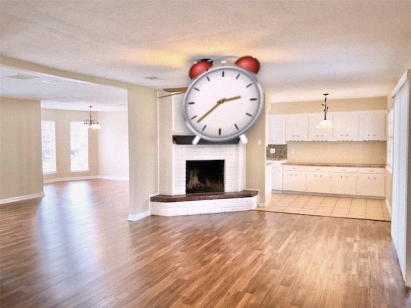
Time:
**2:38**
